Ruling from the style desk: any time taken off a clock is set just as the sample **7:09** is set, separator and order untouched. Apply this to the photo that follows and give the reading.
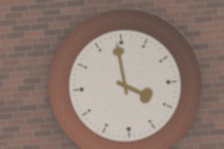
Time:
**3:59**
